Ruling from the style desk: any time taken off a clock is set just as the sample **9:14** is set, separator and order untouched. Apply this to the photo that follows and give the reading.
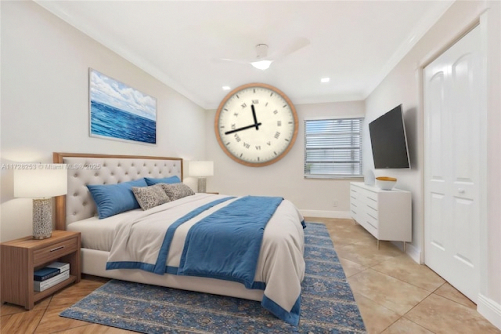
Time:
**11:43**
